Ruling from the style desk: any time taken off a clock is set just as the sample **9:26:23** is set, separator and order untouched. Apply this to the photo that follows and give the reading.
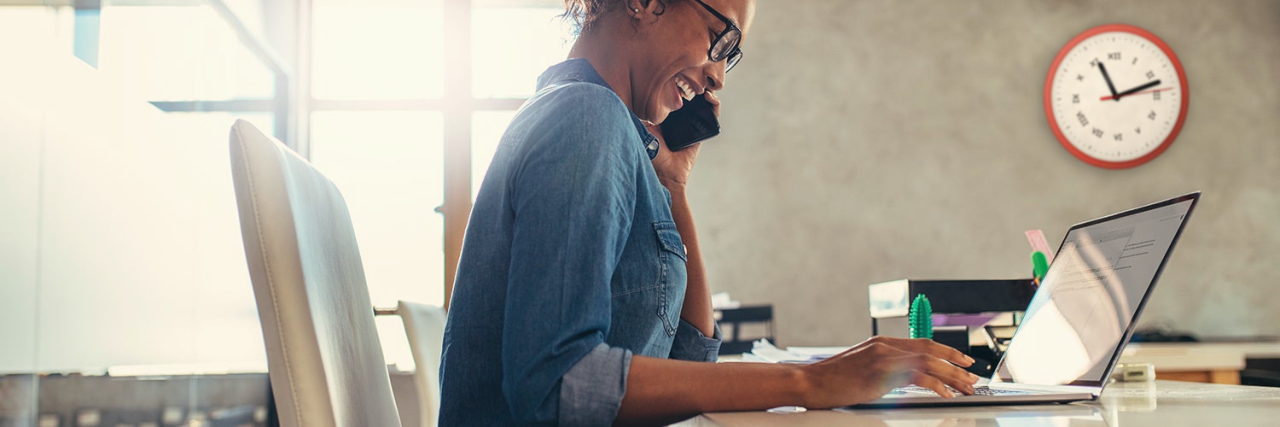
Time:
**11:12:14**
